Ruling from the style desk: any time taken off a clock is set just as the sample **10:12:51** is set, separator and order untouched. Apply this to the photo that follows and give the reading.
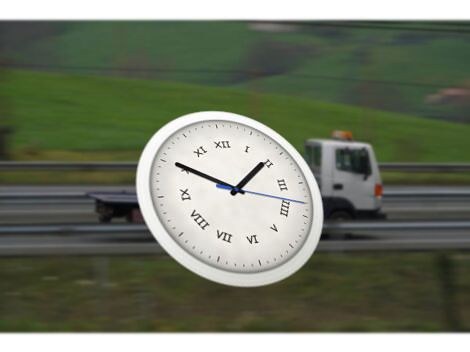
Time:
**1:50:18**
